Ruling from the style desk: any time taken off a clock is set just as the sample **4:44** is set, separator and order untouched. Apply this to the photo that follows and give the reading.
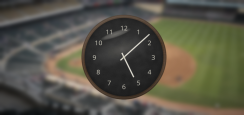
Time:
**5:08**
